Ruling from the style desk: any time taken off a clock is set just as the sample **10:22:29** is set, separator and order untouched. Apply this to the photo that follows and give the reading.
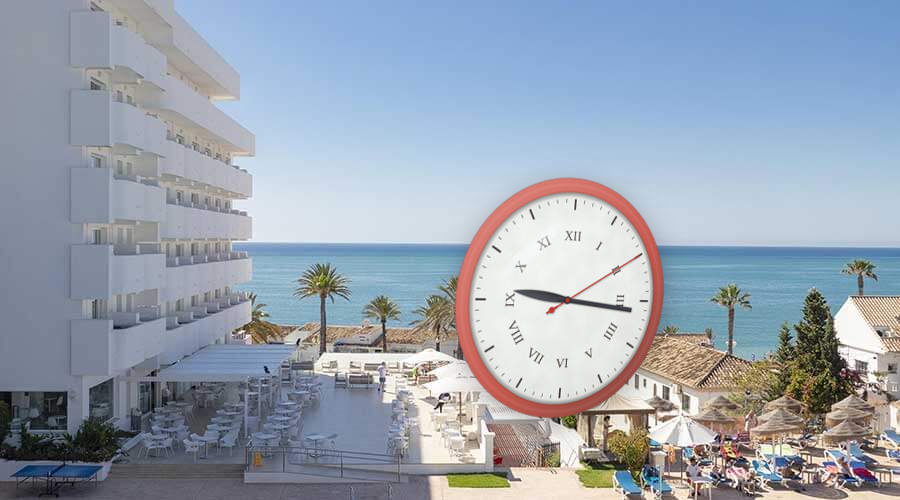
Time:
**9:16:10**
